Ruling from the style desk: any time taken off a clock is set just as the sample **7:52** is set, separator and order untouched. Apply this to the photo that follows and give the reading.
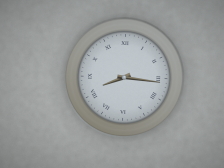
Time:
**8:16**
